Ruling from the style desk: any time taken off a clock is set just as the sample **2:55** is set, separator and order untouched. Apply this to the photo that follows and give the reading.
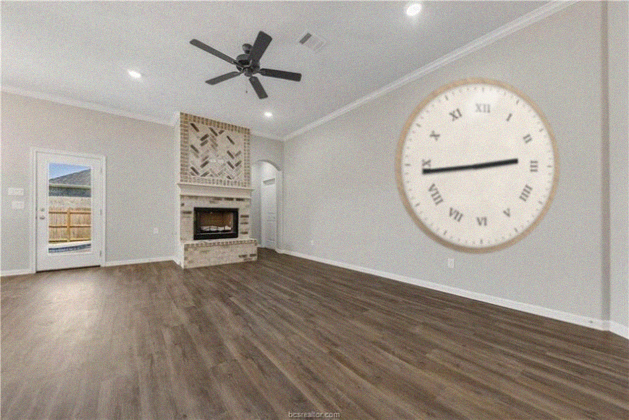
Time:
**2:44**
